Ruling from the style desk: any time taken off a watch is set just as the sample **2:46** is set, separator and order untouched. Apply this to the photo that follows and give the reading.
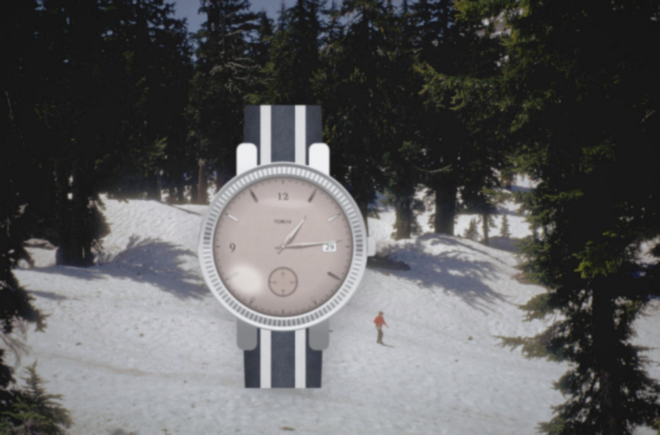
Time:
**1:14**
